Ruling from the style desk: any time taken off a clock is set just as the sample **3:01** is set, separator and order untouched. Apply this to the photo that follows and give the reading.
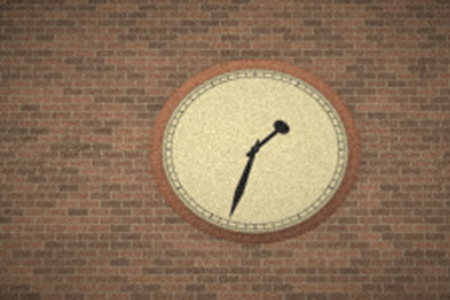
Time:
**1:33**
